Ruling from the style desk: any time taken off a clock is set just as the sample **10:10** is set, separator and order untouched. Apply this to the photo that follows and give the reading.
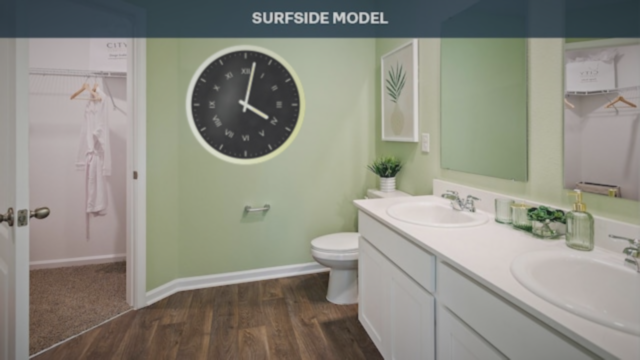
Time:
**4:02**
